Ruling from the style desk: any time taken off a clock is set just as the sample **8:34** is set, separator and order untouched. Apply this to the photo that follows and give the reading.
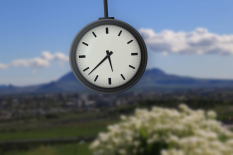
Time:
**5:38**
